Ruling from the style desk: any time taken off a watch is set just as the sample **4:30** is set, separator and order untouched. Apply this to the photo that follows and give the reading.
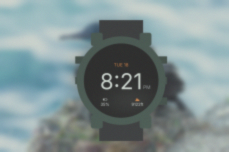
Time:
**8:21**
